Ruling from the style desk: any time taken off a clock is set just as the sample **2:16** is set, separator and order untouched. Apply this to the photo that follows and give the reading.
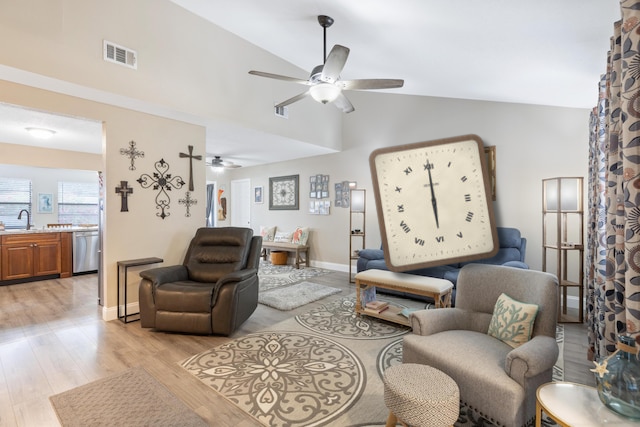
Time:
**6:00**
